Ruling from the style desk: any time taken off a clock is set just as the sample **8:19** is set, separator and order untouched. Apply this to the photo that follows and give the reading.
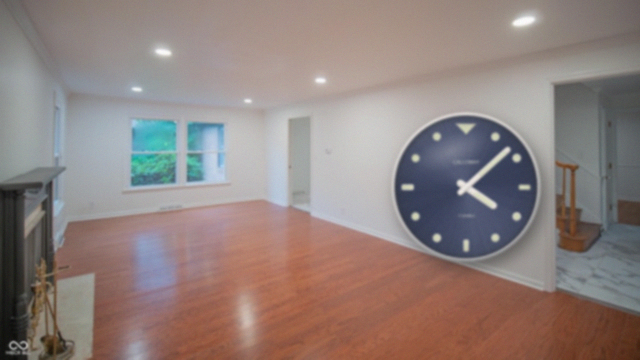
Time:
**4:08**
